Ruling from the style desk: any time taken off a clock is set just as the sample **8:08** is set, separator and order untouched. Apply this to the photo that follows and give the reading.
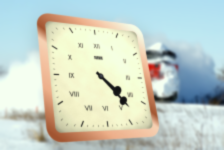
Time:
**4:23**
